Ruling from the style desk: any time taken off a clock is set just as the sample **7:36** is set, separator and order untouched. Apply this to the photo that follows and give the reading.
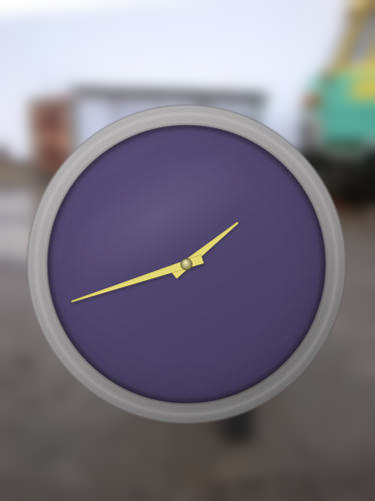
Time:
**1:42**
